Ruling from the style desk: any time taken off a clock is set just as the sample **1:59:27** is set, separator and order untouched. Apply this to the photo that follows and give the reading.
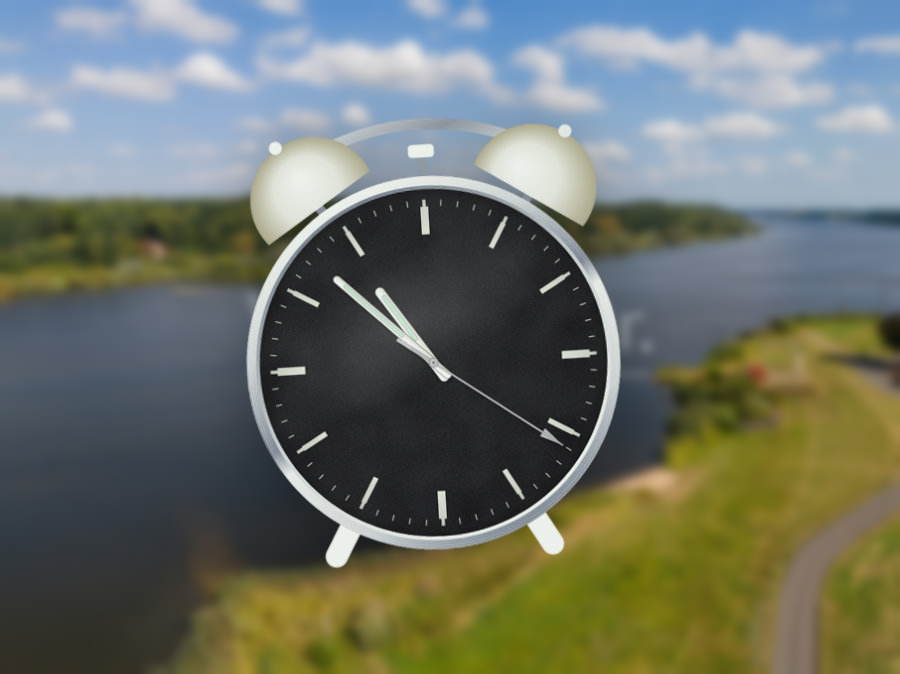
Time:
**10:52:21**
